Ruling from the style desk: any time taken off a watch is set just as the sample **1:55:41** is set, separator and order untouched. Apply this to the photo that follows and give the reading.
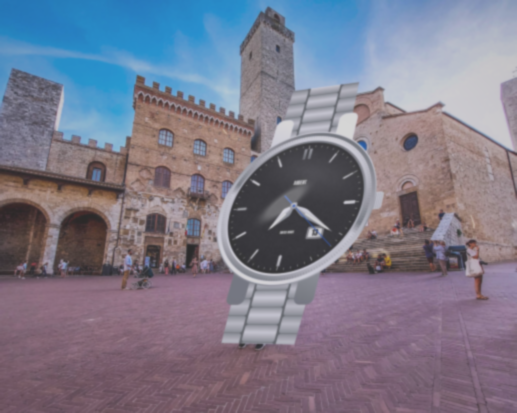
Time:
**7:20:22**
